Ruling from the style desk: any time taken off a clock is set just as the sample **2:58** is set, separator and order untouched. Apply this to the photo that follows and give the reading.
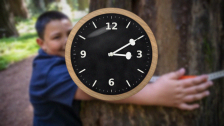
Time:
**3:10**
